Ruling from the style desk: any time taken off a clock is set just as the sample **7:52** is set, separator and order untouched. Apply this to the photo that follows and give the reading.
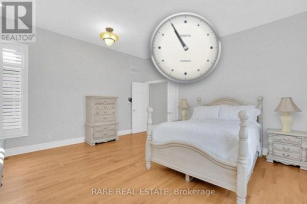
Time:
**10:55**
